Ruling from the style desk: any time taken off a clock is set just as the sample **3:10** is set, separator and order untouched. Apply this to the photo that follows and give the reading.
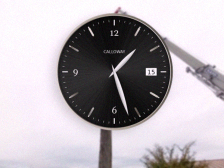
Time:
**1:27**
